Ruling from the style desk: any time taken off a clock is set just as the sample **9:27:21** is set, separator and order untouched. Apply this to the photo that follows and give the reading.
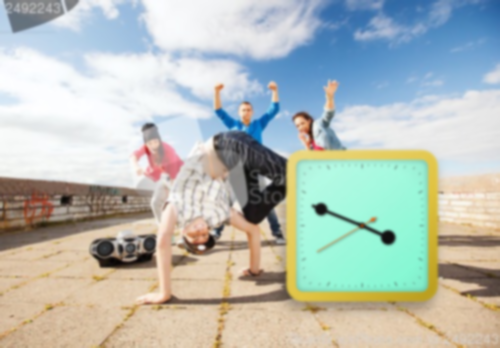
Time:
**3:48:40**
